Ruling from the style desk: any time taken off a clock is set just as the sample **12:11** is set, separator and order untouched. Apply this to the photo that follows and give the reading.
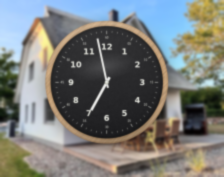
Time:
**6:58**
